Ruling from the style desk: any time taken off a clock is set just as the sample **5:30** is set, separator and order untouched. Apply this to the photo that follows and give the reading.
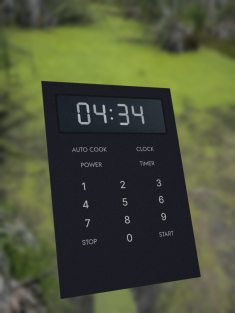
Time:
**4:34**
